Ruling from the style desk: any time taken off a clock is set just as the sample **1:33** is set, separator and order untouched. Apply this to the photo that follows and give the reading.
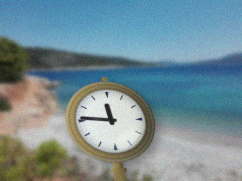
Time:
**11:46**
